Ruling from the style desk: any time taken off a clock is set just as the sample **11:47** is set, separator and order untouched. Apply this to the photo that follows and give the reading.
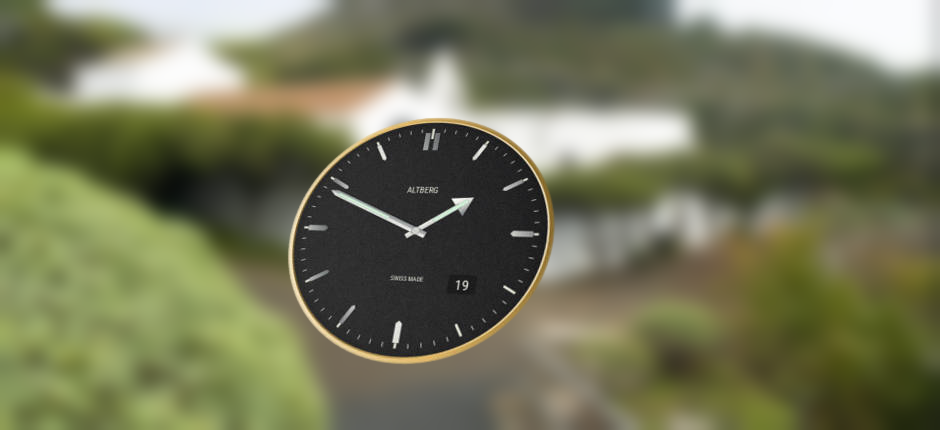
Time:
**1:49**
